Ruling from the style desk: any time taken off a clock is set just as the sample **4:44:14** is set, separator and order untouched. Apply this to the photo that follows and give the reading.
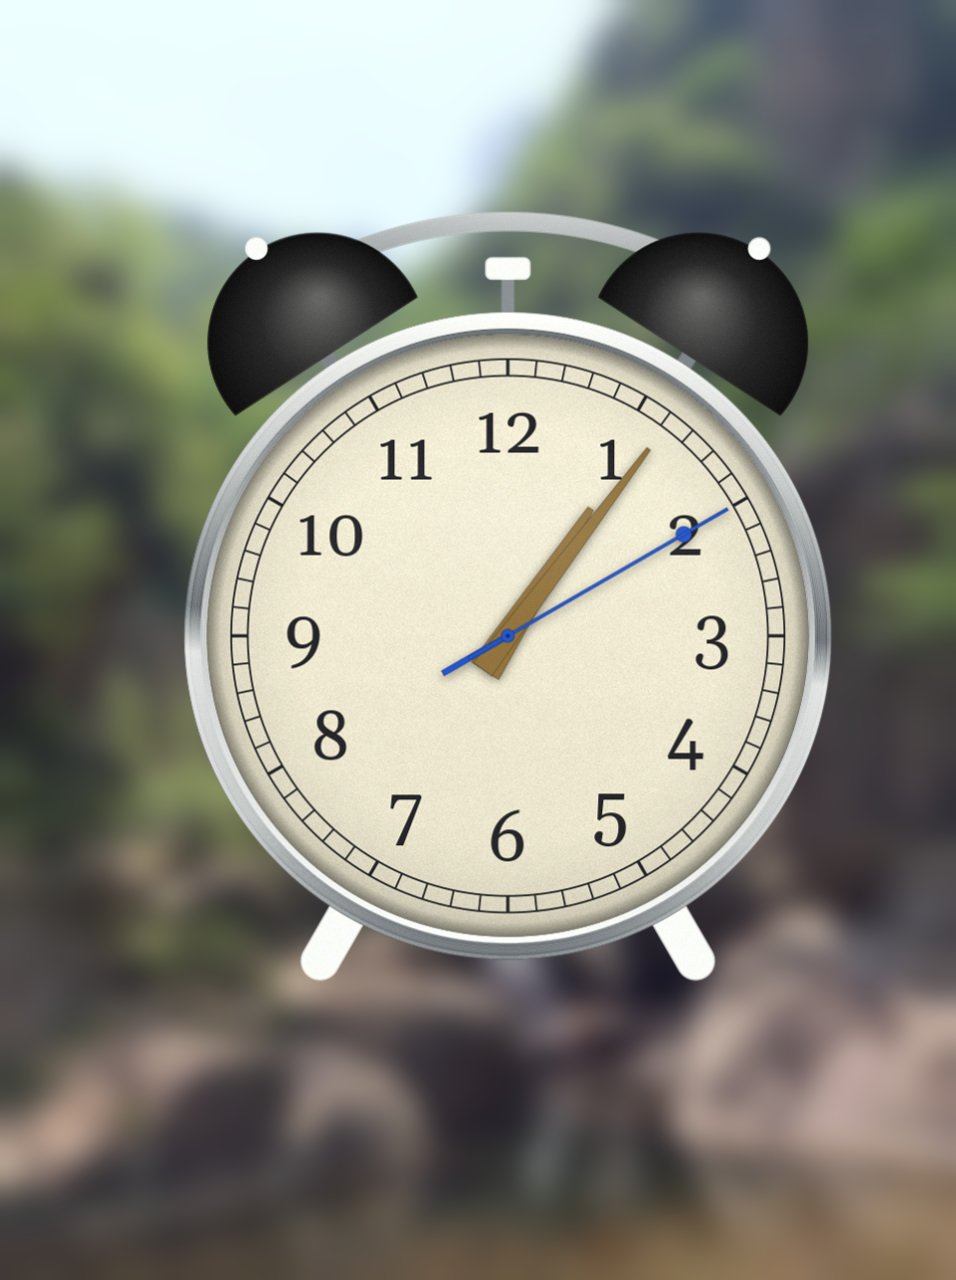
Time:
**1:06:10**
